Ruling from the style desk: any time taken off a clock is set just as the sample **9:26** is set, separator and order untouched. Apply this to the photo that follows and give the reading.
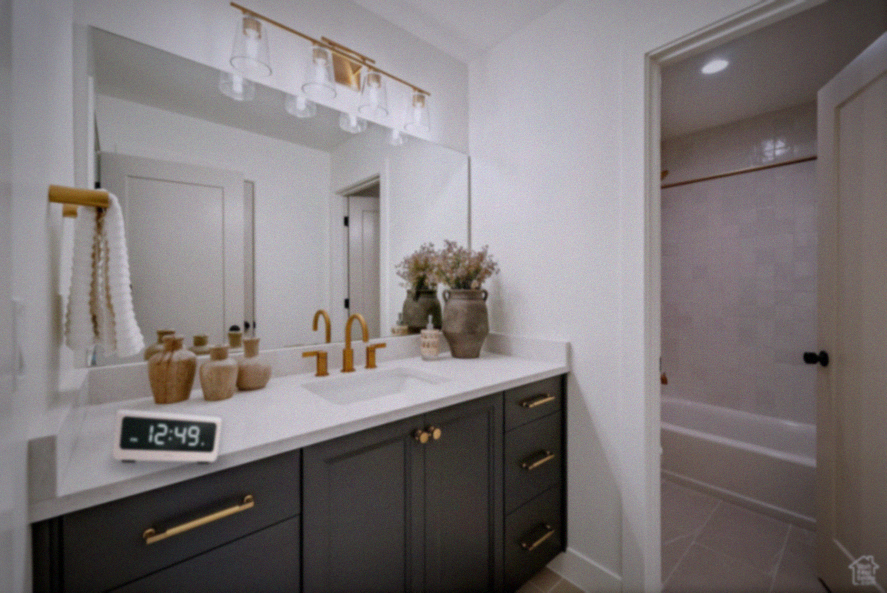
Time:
**12:49**
